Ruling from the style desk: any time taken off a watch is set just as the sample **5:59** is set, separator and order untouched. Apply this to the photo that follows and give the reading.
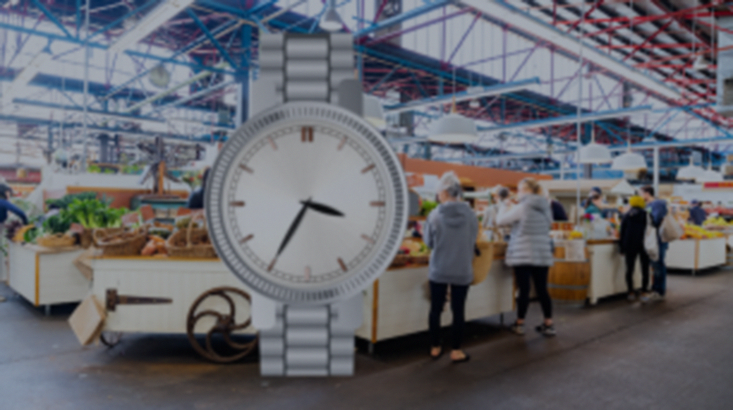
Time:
**3:35**
